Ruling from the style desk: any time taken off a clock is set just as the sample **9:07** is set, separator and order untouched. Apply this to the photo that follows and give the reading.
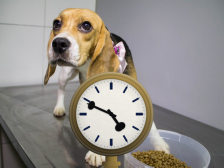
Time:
**4:49**
